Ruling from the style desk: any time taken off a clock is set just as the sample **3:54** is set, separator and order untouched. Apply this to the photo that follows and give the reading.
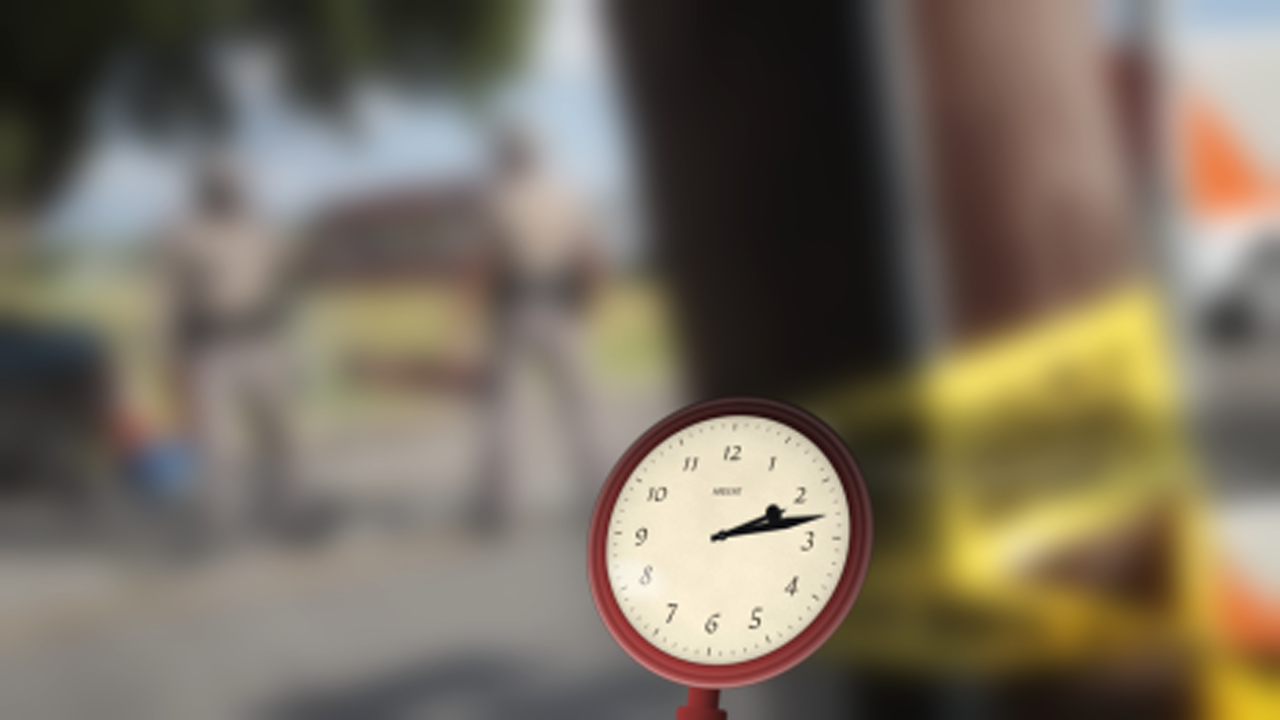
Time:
**2:13**
